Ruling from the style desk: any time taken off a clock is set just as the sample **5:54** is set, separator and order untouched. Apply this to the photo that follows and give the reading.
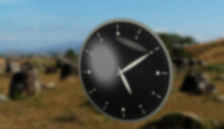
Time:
**5:10**
